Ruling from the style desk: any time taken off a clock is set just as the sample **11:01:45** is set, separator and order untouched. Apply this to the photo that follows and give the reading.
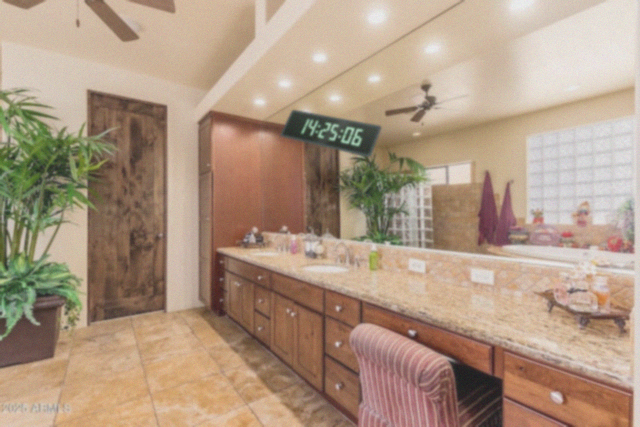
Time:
**14:25:06**
